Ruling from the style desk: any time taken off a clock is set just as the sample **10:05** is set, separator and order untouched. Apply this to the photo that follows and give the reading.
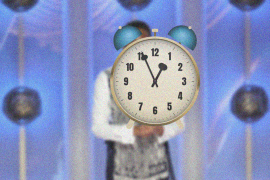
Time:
**12:56**
